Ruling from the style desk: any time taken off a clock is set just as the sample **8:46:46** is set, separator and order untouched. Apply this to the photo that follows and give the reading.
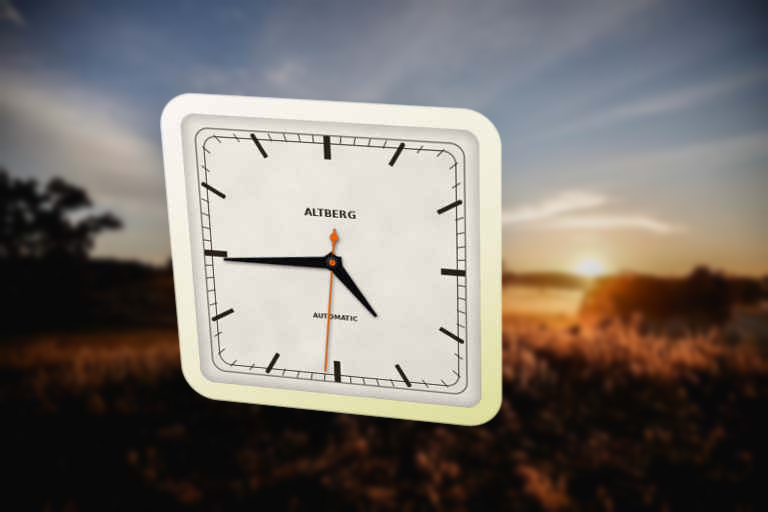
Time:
**4:44:31**
